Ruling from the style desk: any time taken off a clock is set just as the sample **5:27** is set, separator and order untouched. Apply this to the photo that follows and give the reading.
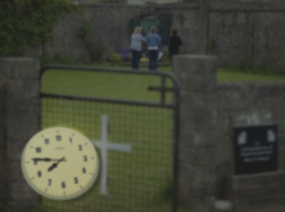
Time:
**7:46**
